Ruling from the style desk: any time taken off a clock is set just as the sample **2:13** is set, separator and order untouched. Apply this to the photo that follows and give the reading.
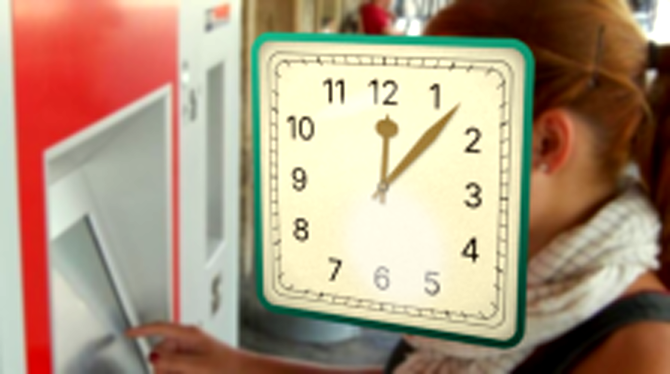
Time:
**12:07**
